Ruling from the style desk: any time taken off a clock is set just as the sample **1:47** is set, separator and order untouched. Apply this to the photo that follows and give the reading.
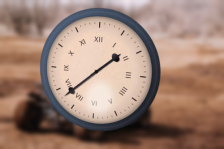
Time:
**1:38**
